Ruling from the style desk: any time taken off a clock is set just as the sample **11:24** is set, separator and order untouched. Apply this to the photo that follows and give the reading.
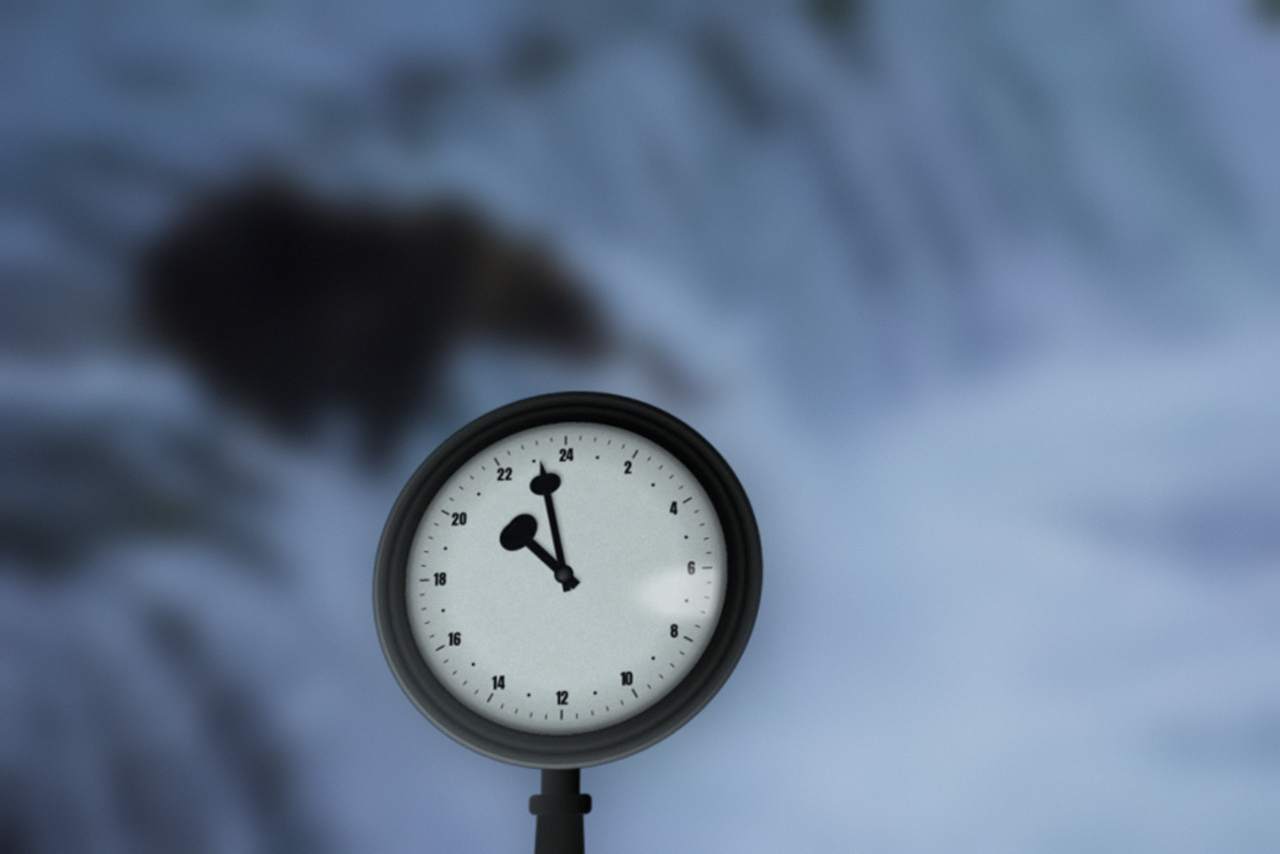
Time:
**20:58**
